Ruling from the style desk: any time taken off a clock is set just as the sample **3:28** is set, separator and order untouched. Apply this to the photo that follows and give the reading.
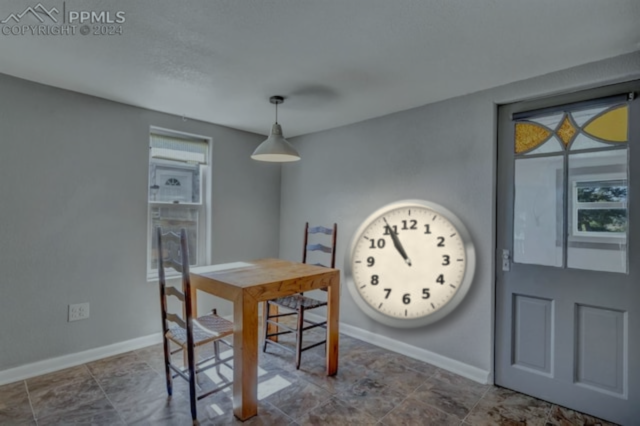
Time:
**10:55**
